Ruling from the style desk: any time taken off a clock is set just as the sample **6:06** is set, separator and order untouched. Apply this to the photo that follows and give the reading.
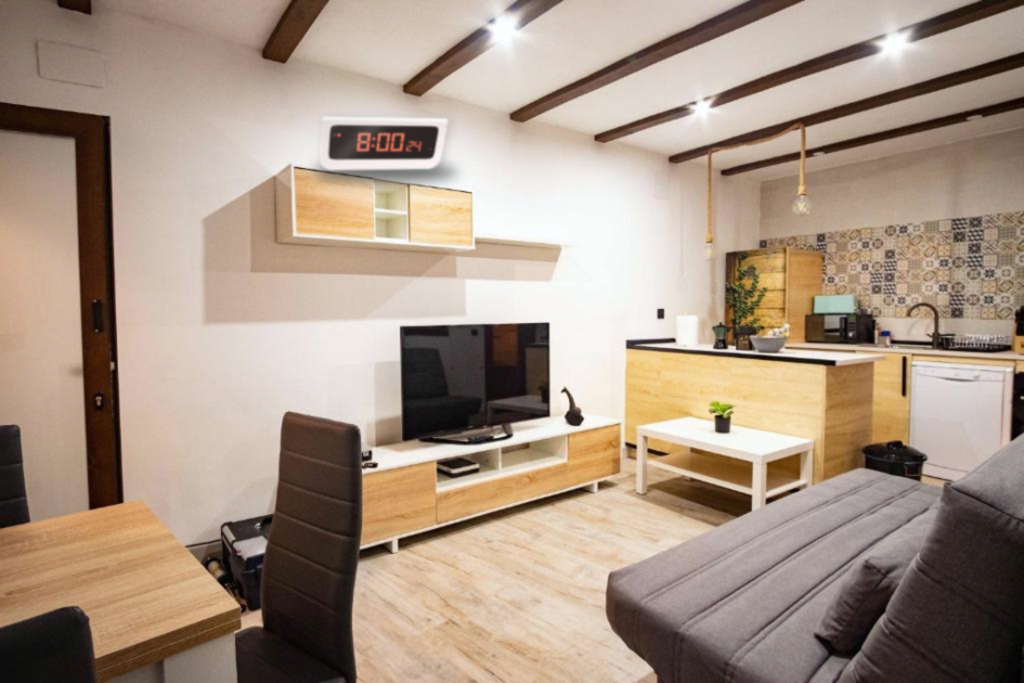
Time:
**8:00**
